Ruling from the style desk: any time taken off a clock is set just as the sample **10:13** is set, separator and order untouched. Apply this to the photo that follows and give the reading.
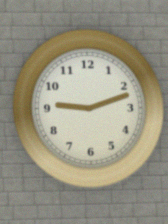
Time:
**9:12**
